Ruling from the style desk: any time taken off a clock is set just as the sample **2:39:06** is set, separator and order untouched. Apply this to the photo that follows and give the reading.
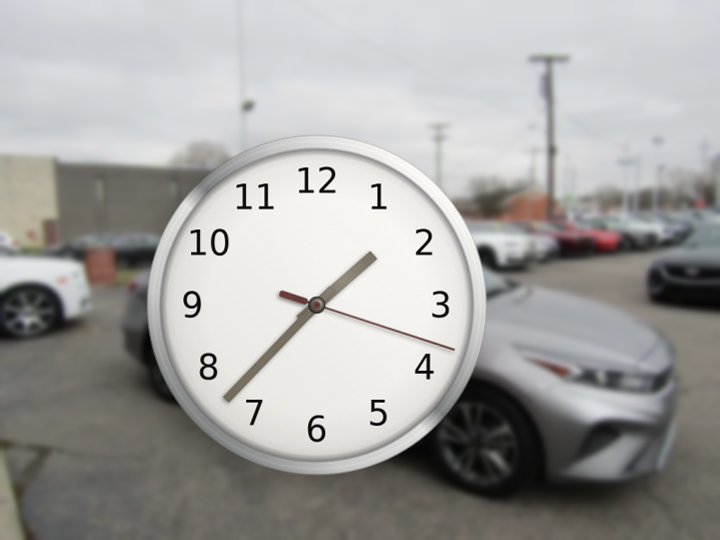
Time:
**1:37:18**
